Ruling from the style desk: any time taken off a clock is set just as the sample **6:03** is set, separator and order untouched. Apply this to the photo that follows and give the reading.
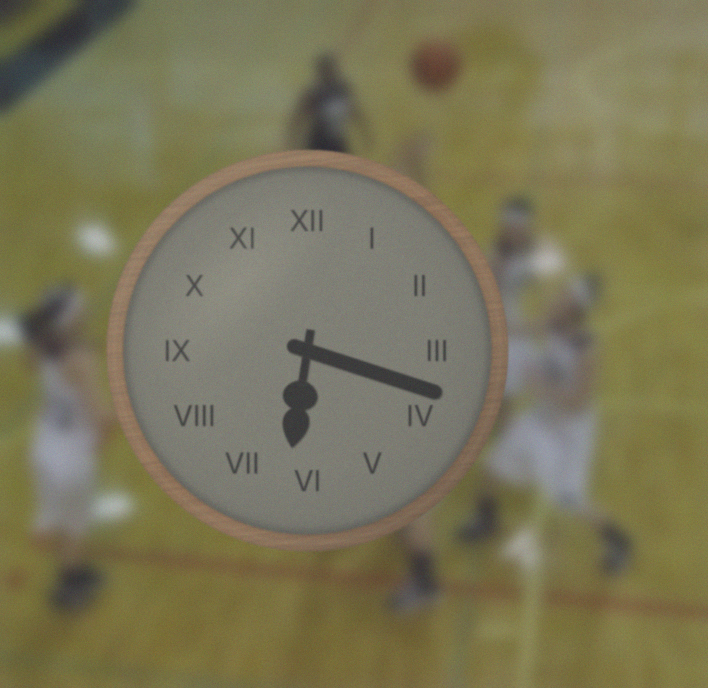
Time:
**6:18**
